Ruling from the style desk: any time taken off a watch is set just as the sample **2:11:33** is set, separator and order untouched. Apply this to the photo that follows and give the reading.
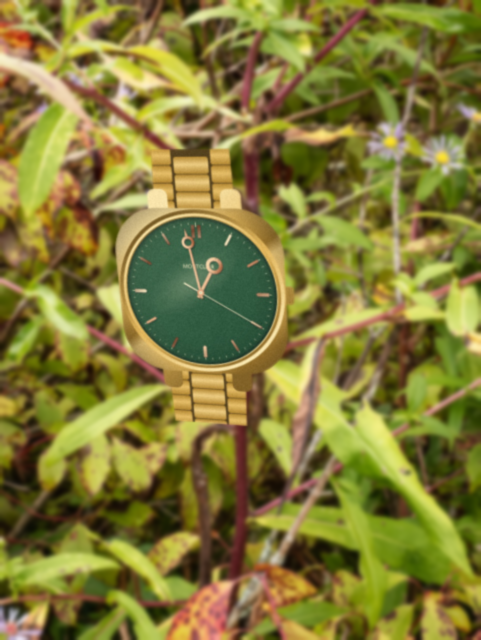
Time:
**12:58:20**
